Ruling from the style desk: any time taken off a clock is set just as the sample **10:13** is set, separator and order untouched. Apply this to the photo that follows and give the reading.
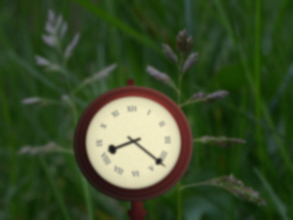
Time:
**8:22**
